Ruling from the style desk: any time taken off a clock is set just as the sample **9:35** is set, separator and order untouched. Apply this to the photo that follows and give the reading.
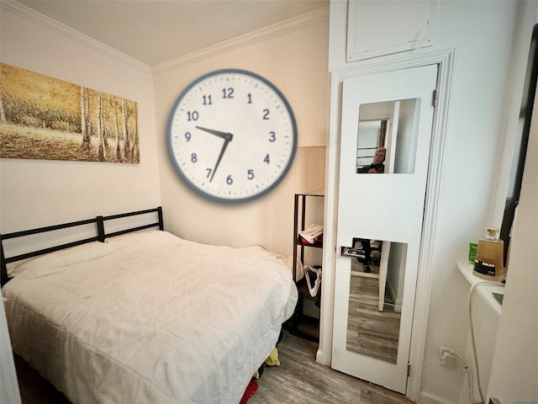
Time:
**9:34**
